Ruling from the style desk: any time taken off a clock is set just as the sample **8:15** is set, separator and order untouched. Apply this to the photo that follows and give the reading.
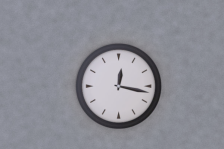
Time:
**12:17**
